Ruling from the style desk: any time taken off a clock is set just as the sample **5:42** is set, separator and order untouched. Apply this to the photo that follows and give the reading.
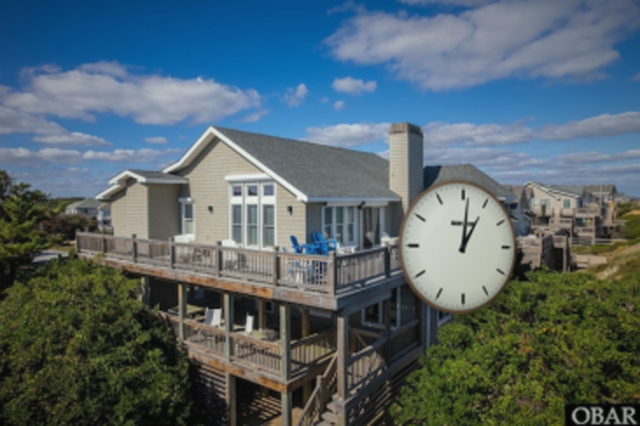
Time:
**1:01**
